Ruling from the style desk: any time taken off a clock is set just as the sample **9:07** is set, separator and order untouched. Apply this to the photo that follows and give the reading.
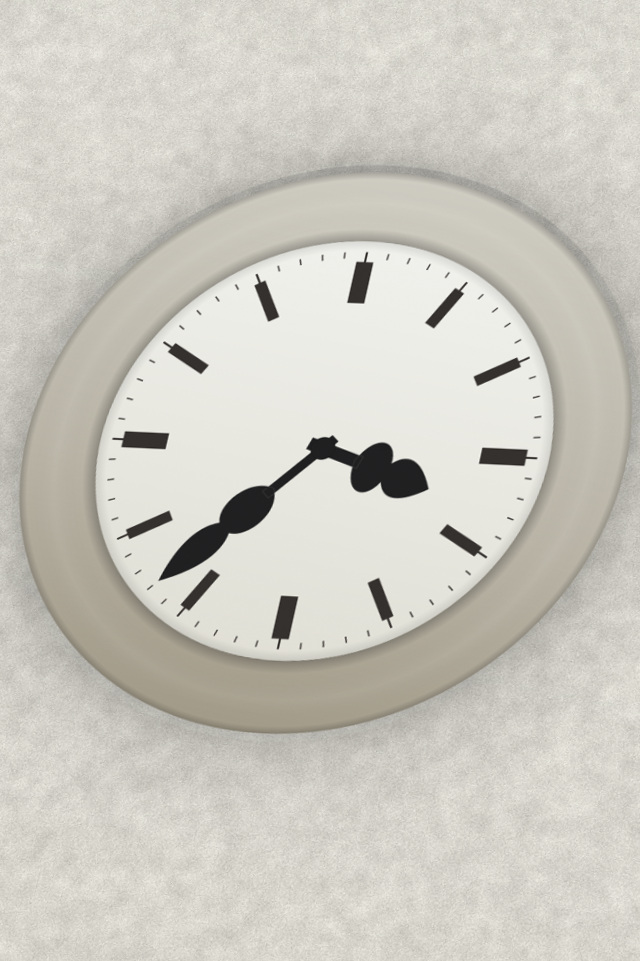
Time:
**3:37**
